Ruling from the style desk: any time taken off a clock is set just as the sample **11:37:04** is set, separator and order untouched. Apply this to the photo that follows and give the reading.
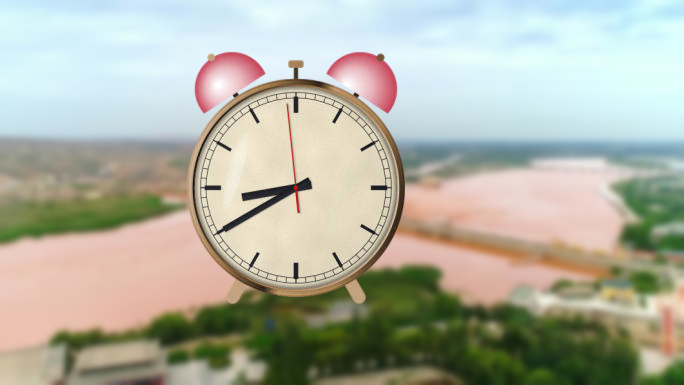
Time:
**8:39:59**
